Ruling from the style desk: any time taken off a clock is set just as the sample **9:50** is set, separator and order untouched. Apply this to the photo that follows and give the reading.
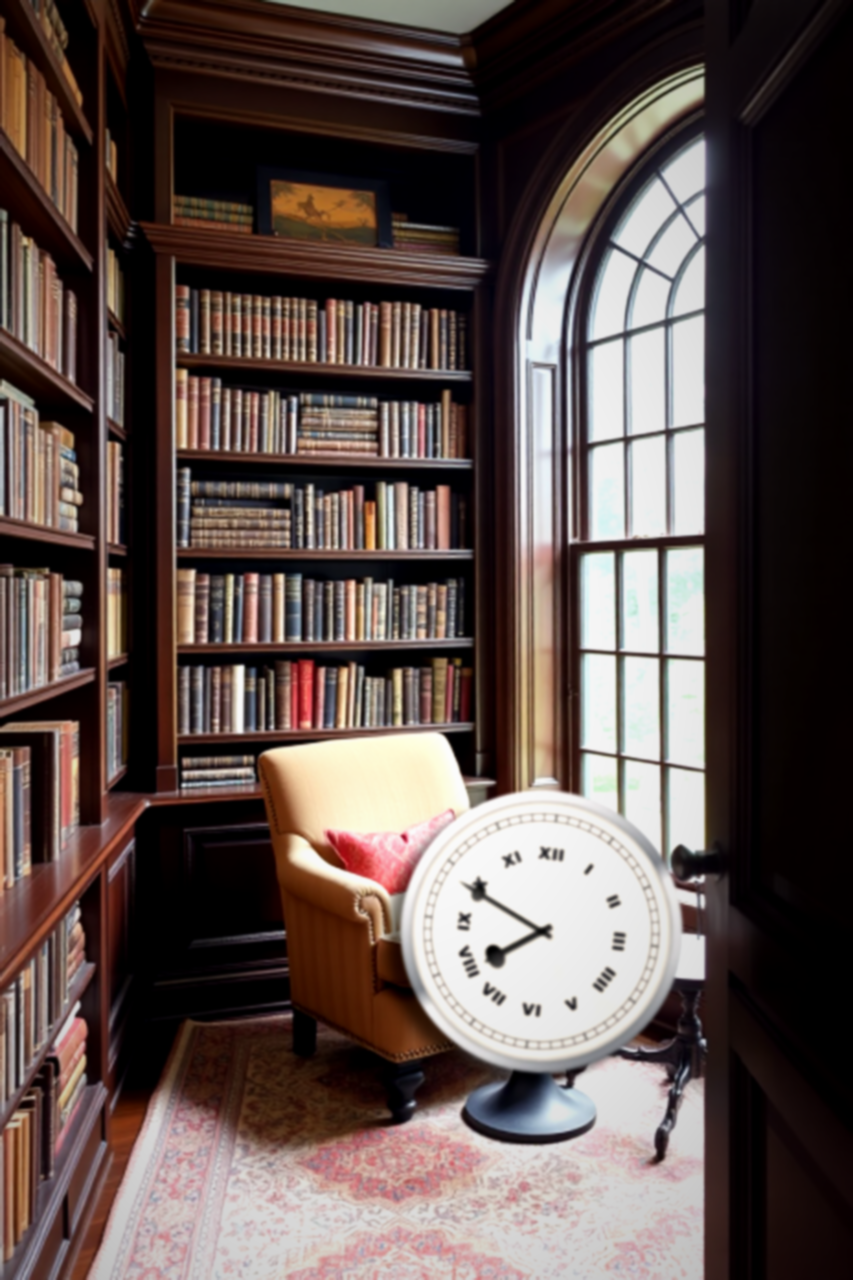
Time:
**7:49**
